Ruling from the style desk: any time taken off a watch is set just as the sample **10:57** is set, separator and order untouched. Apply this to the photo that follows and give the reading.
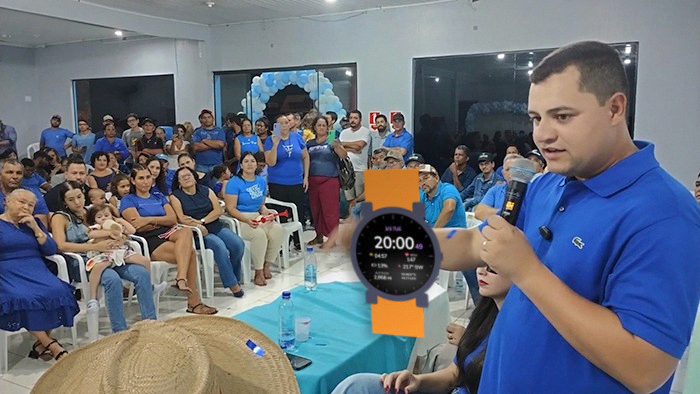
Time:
**20:00**
